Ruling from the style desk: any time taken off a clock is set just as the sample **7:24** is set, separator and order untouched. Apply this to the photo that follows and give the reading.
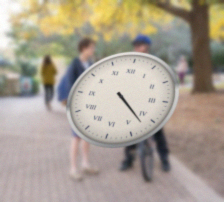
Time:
**4:22**
